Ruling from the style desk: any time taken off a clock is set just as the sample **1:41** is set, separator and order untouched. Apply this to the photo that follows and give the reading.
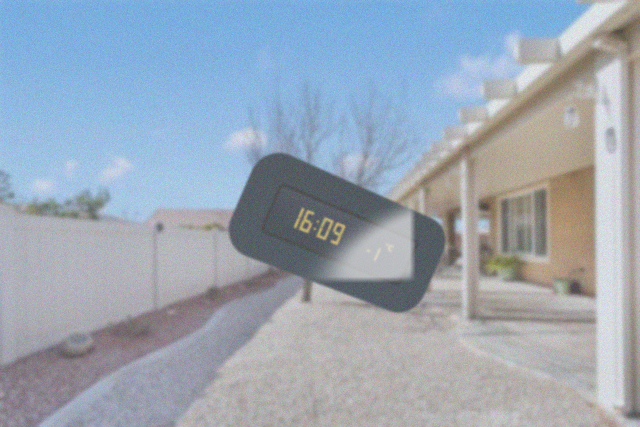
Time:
**16:09**
